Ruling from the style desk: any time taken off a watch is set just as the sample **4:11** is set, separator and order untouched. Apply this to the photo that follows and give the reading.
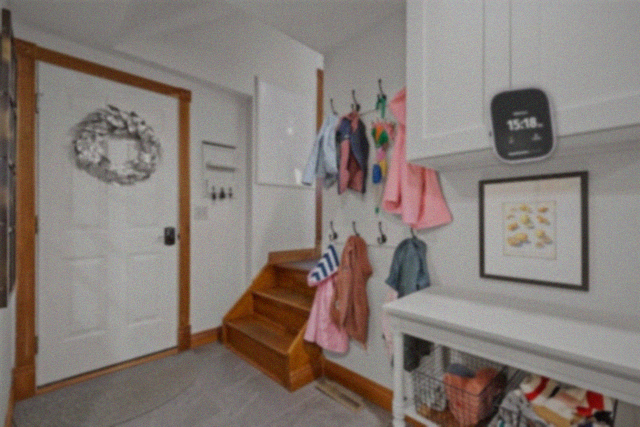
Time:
**15:18**
